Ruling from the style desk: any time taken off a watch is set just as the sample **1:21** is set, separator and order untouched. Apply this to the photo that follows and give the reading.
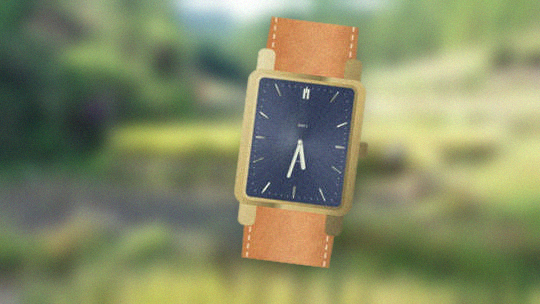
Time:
**5:32**
